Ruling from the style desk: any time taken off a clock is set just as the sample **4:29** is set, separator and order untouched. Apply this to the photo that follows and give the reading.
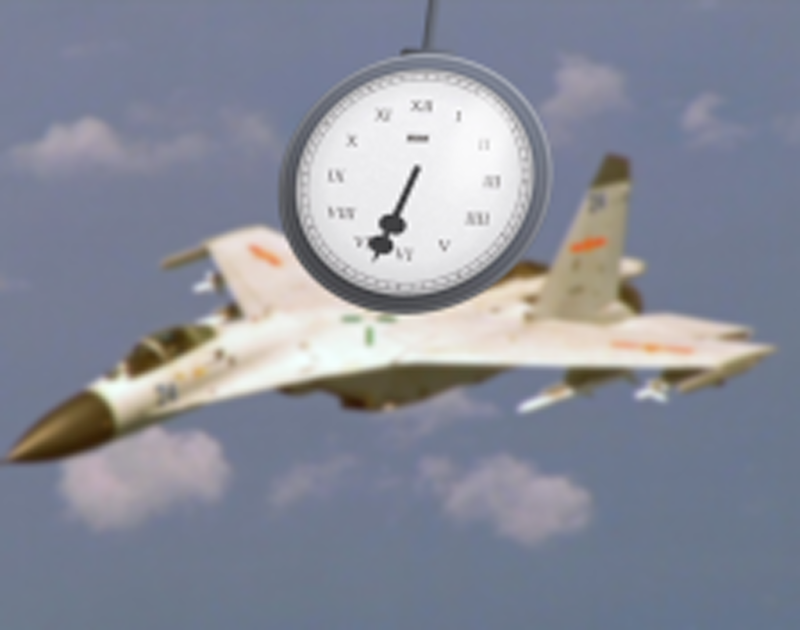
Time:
**6:33**
